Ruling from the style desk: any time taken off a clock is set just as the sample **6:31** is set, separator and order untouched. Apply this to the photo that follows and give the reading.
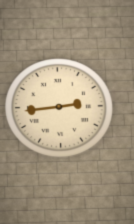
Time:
**2:44**
